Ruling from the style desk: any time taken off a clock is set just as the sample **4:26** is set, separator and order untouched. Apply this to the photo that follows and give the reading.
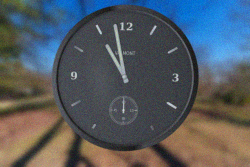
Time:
**10:58**
